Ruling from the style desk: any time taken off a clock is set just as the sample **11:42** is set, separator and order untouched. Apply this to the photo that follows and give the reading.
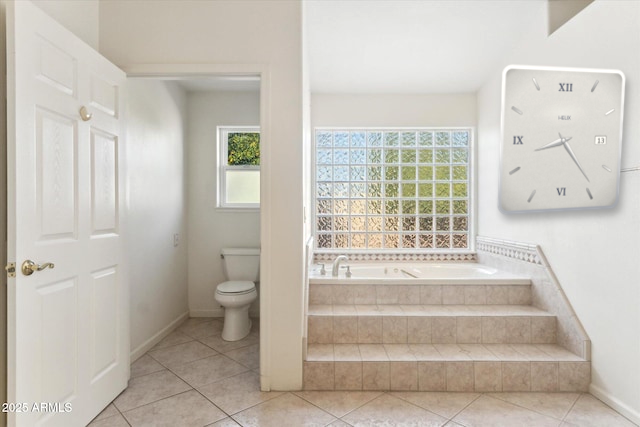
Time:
**8:24**
